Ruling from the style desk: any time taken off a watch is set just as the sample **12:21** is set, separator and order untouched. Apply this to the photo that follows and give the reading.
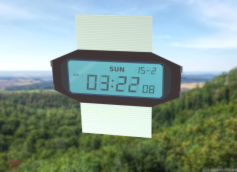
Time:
**3:22**
